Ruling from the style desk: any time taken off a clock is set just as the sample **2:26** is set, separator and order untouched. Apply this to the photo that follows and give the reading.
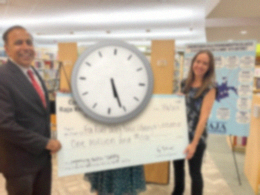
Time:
**5:26**
